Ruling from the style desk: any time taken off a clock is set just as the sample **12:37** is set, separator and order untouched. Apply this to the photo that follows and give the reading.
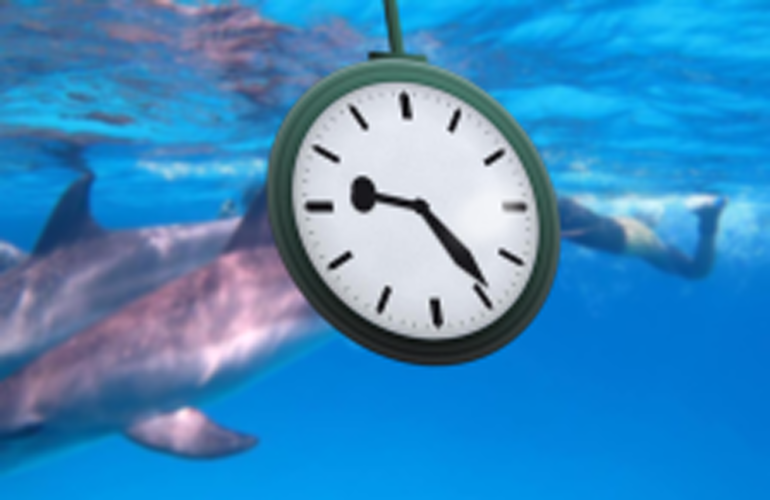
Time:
**9:24**
